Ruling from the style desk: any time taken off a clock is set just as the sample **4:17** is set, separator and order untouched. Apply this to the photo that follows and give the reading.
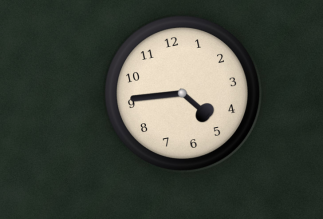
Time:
**4:46**
